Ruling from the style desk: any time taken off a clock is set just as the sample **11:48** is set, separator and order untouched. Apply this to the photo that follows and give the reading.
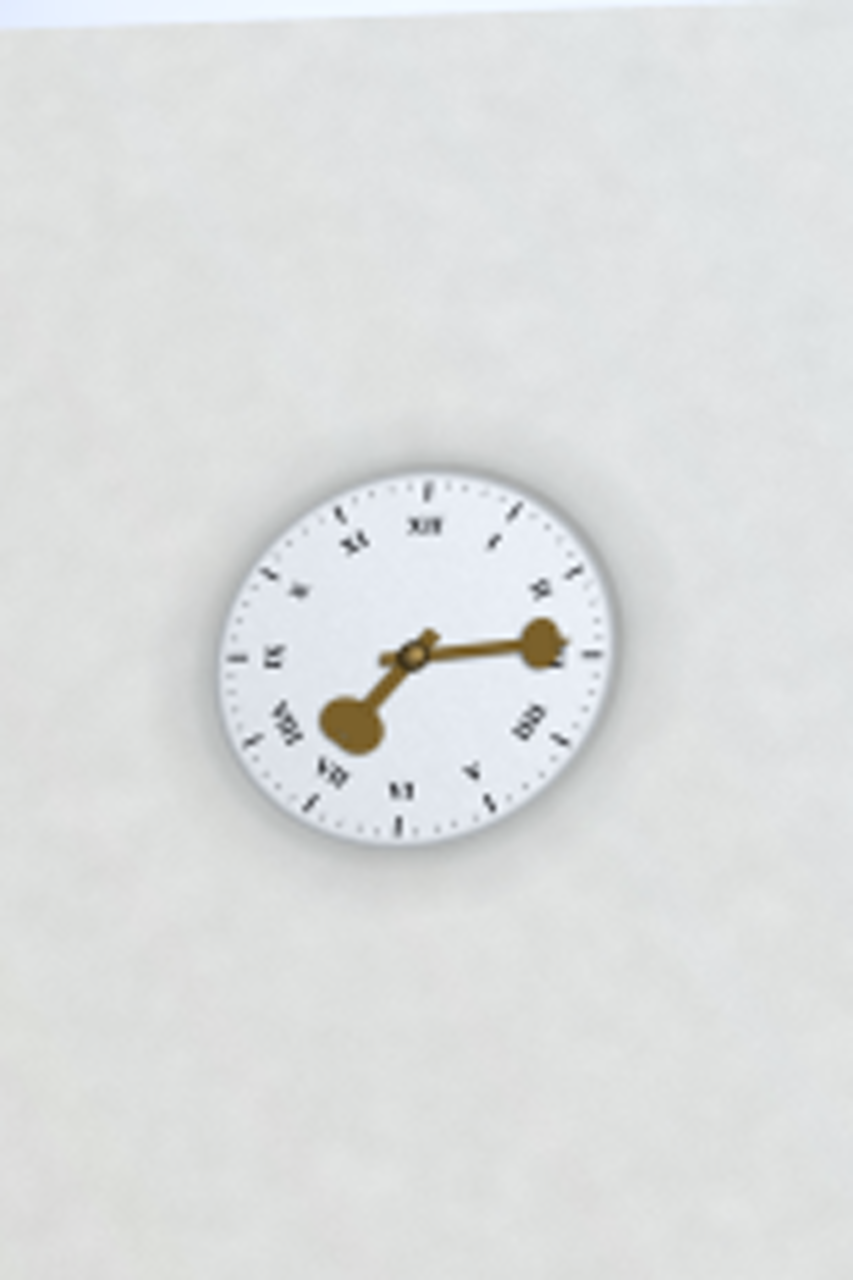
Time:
**7:14**
